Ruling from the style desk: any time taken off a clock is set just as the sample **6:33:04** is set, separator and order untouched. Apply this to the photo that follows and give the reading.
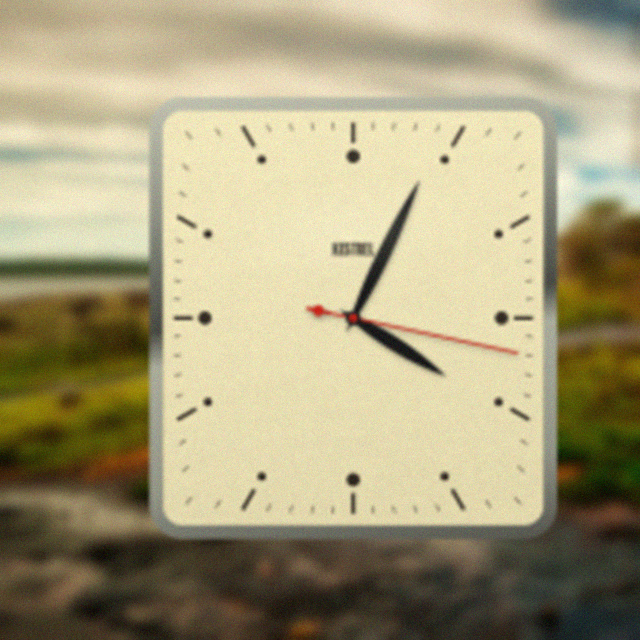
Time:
**4:04:17**
